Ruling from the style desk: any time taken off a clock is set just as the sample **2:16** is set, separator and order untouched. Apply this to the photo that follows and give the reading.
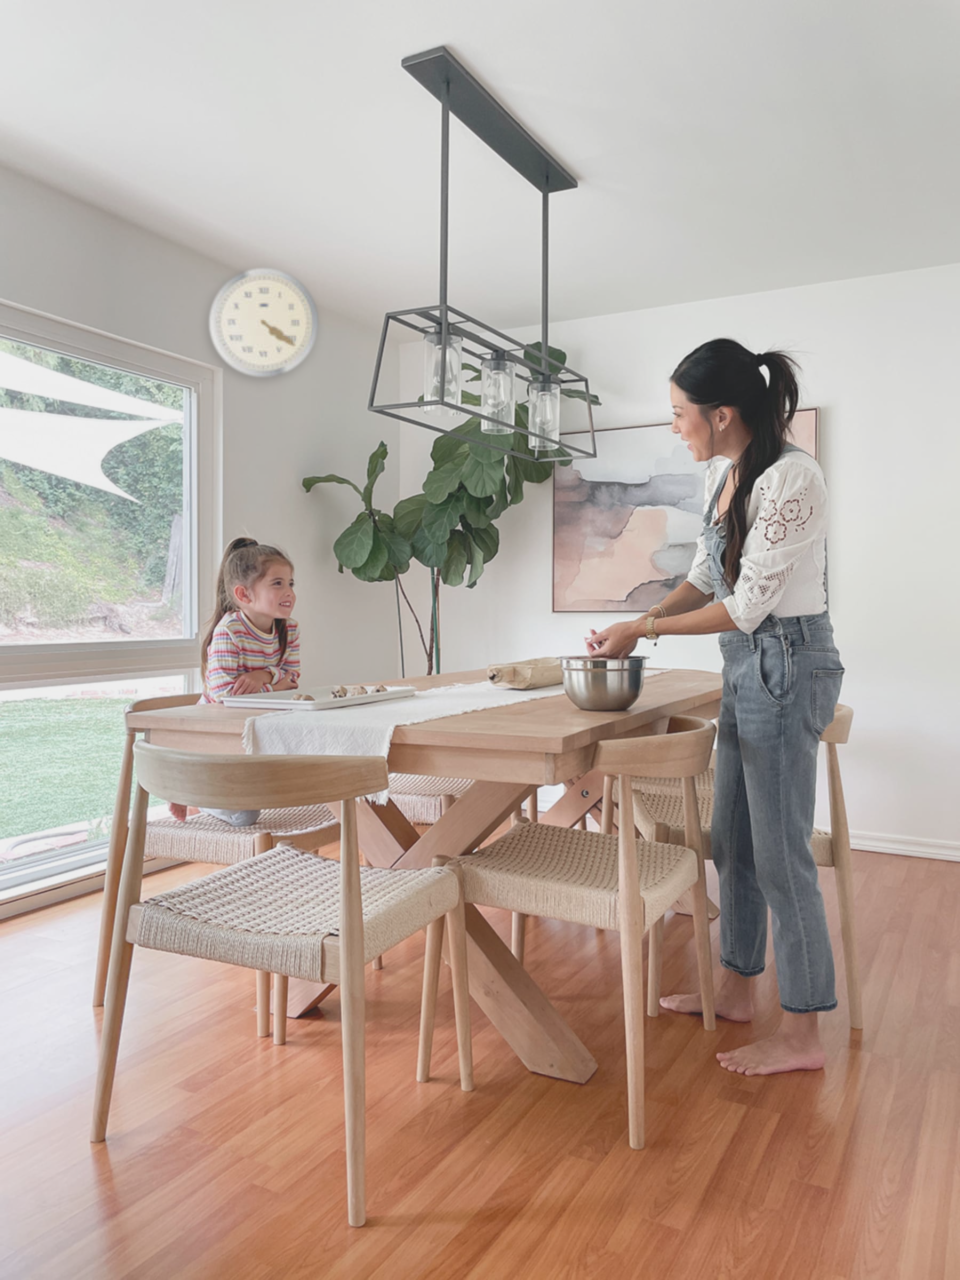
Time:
**4:21**
